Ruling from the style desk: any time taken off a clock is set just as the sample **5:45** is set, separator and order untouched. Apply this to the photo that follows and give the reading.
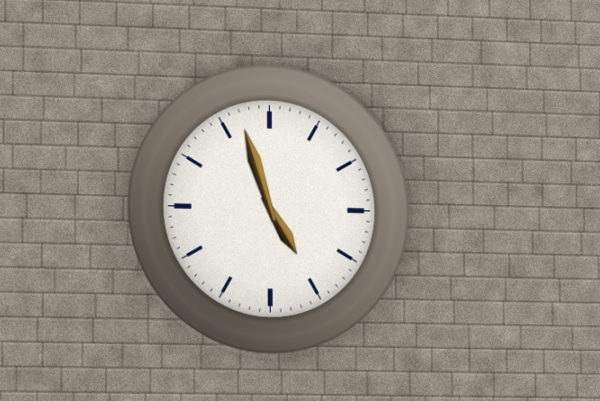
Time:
**4:57**
